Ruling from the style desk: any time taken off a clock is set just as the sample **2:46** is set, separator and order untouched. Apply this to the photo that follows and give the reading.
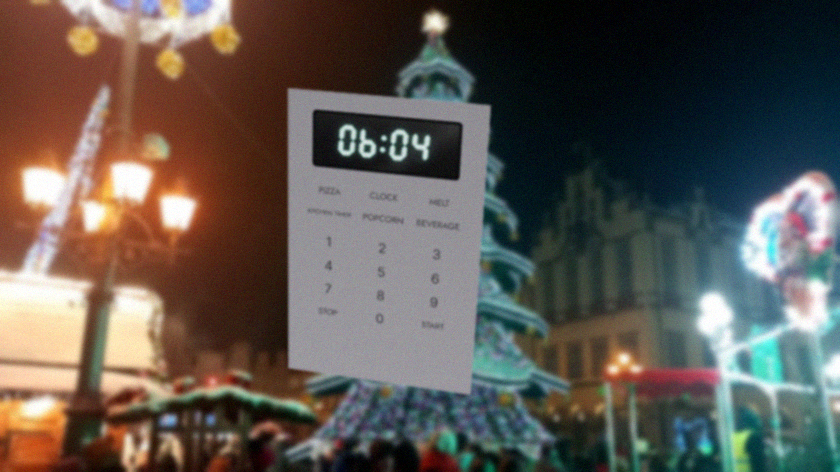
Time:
**6:04**
